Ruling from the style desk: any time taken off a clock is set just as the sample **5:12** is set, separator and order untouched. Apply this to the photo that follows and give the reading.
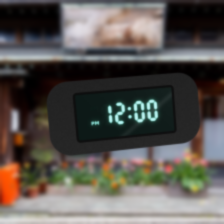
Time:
**12:00**
